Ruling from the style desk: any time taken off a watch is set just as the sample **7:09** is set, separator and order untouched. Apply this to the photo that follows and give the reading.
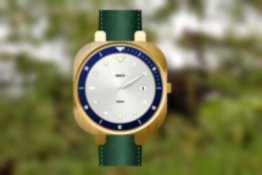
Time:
**2:10**
